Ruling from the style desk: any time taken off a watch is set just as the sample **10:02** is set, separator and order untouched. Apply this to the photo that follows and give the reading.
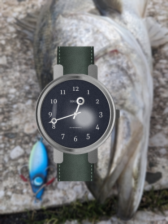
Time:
**12:42**
